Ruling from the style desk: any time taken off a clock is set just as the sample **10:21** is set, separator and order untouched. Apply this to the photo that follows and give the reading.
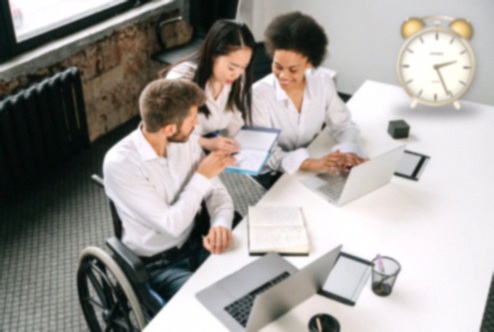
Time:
**2:26**
